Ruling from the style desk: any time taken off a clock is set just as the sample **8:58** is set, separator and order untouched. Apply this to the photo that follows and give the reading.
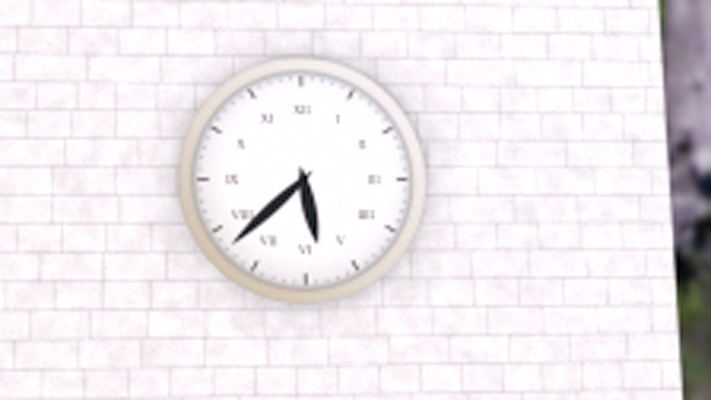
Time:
**5:38**
